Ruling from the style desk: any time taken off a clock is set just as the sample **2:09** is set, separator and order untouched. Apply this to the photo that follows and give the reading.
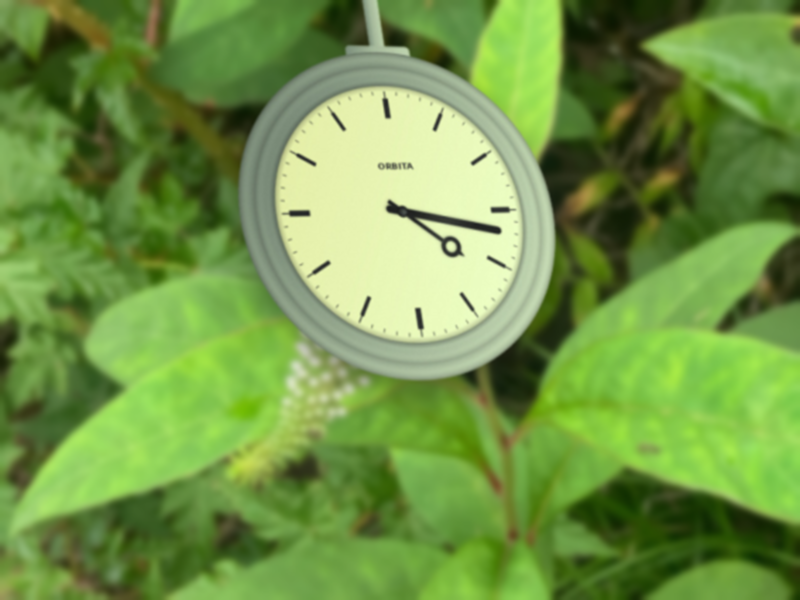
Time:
**4:17**
